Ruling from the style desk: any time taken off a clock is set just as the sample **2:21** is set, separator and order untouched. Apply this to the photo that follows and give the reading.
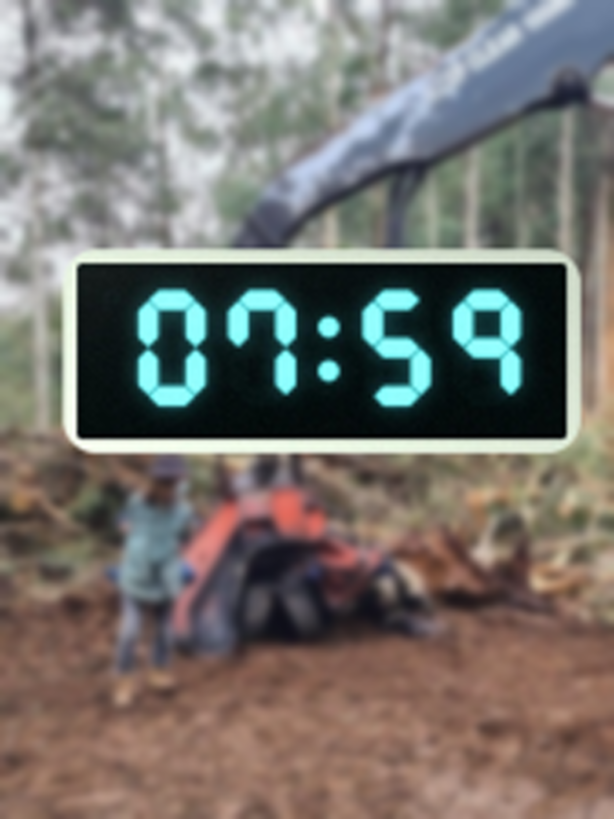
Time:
**7:59**
